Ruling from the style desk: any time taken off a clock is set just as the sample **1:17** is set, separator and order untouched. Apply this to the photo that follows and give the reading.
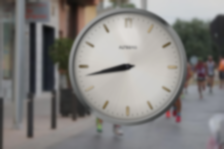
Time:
**8:43**
